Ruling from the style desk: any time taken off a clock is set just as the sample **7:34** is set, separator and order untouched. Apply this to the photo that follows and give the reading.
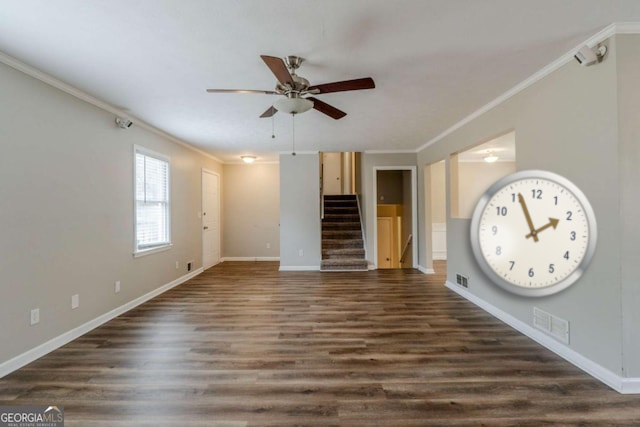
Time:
**1:56**
